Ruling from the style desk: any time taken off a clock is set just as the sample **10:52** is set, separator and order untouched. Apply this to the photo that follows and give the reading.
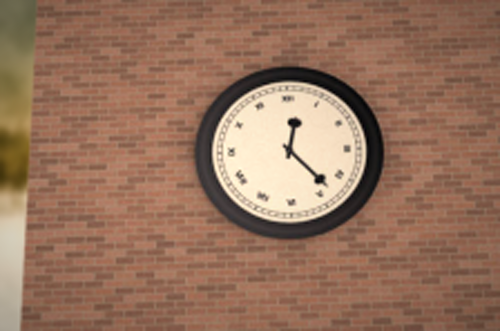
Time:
**12:23**
